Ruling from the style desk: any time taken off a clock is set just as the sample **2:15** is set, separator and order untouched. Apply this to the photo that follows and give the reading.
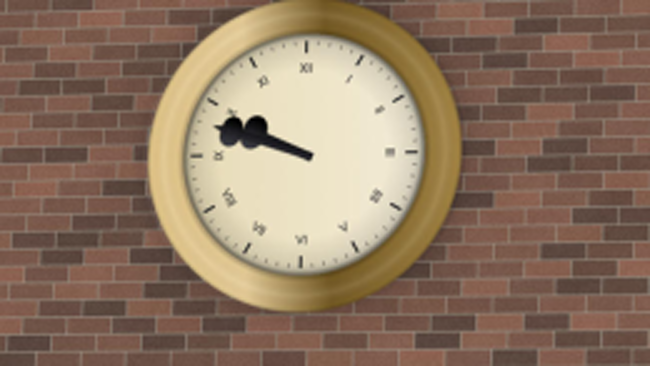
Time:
**9:48**
